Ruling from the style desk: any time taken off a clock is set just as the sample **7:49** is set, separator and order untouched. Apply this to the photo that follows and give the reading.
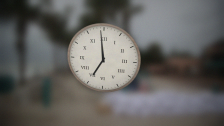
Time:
**6:59**
